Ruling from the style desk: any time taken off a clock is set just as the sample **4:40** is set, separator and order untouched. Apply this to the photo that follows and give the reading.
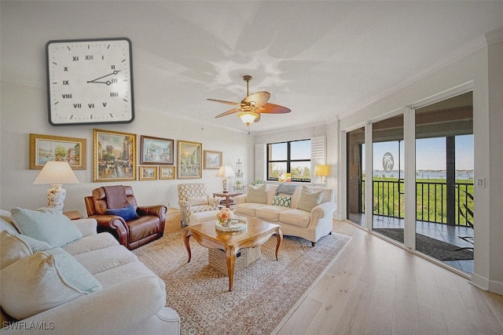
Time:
**3:12**
